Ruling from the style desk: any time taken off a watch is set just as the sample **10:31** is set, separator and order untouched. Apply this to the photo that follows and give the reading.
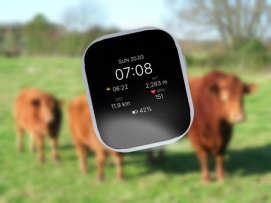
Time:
**7:08**
